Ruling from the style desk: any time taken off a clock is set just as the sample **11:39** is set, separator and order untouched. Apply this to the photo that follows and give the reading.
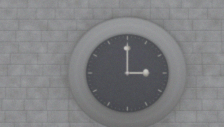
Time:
**3:00**
